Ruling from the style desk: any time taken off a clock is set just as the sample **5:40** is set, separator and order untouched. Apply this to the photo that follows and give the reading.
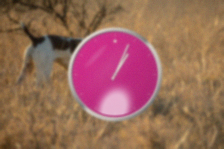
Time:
**1:04**
